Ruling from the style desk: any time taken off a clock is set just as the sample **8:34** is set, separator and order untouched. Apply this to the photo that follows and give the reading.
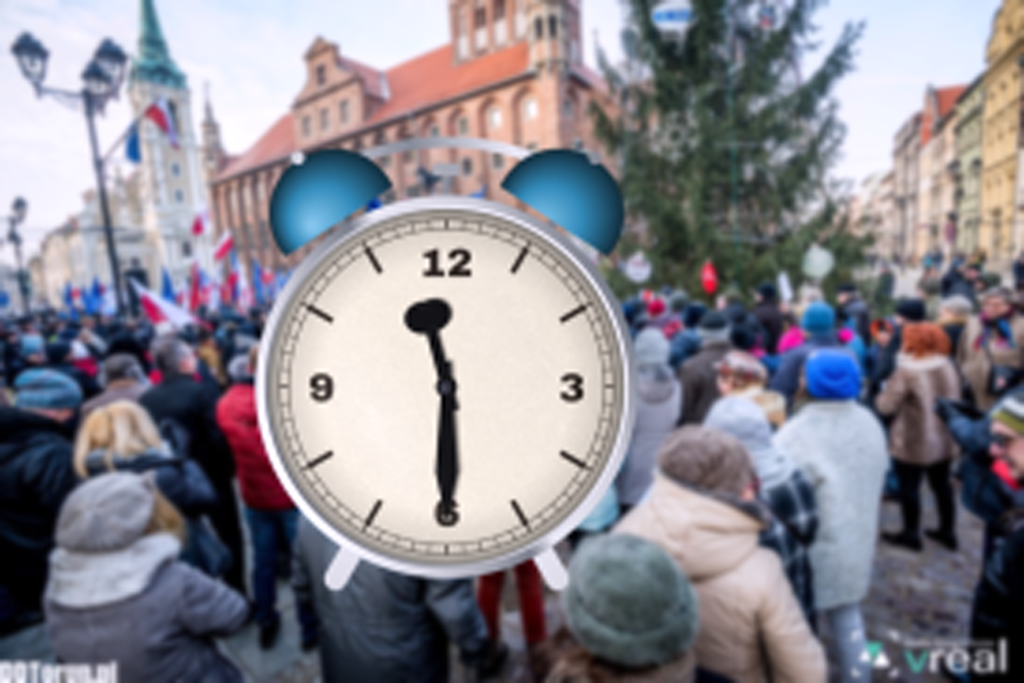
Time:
**11:30**
